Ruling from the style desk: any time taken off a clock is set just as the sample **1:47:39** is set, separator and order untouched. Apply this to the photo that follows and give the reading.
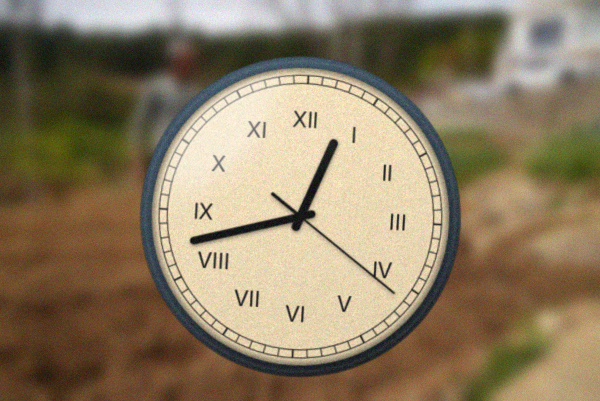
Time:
**12:42:21**
